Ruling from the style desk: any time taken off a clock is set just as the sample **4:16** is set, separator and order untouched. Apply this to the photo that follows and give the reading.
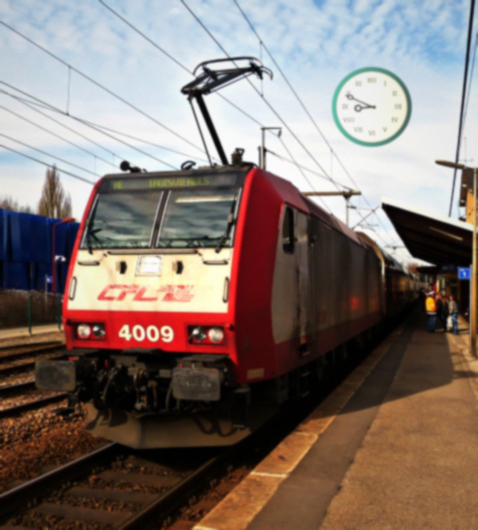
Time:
**8:49**
